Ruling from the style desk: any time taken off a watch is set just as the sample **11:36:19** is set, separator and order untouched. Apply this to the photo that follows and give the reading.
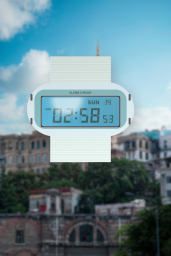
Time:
**2:58:53**
